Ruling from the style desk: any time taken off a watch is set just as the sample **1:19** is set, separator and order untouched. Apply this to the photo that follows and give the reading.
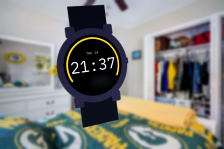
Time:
**21:37**
